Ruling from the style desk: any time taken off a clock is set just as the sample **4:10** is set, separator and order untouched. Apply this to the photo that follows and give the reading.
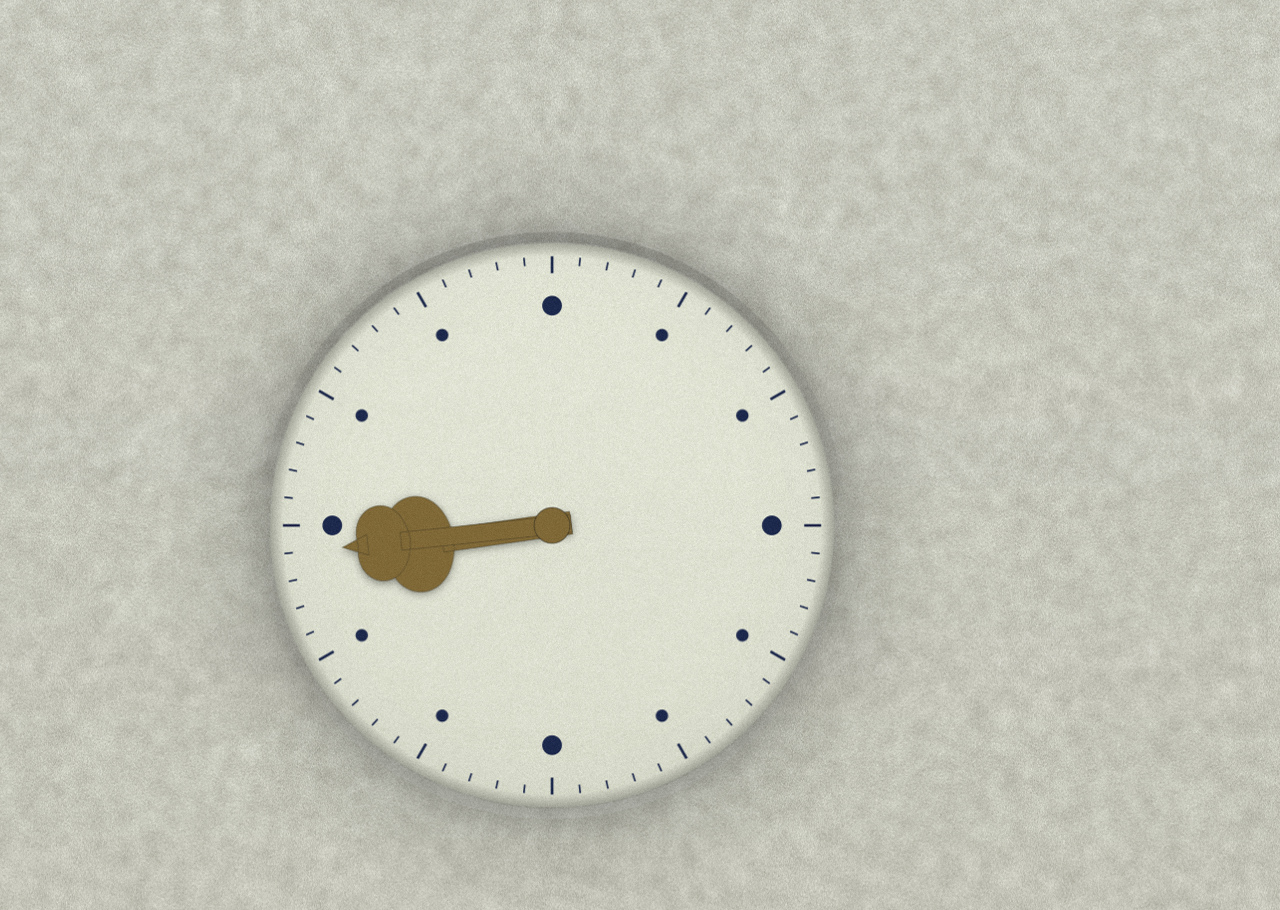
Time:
**8:44**
